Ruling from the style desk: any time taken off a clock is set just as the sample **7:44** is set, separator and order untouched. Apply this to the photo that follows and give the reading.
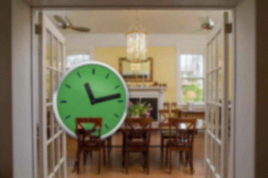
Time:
**11:13**
